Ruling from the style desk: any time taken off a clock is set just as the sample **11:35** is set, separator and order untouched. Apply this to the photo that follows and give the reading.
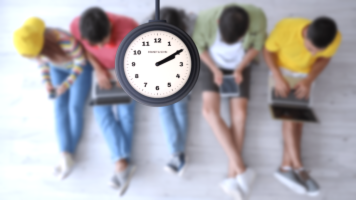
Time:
**2:10**
